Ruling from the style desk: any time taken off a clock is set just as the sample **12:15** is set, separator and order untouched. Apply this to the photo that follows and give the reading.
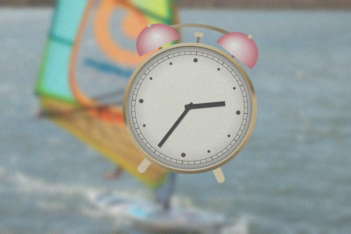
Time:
**2:35**
